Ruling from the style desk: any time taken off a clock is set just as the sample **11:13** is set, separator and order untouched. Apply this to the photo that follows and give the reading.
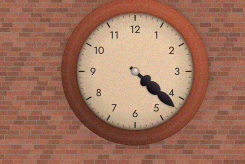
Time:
**4:22**
